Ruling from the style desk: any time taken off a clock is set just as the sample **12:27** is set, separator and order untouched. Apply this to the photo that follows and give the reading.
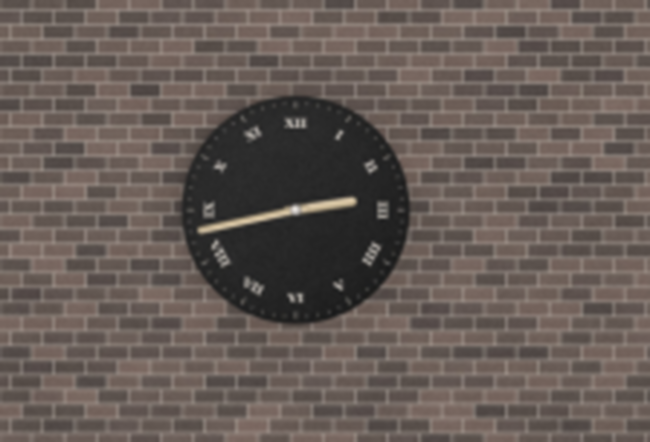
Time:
**2:43**
